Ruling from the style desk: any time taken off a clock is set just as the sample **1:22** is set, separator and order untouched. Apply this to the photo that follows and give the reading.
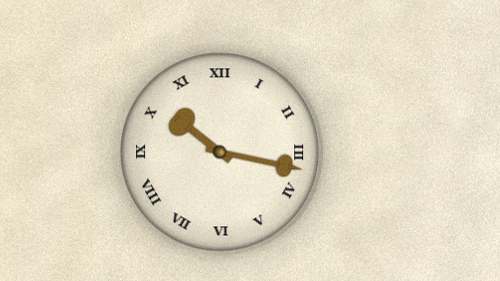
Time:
**10:17**
